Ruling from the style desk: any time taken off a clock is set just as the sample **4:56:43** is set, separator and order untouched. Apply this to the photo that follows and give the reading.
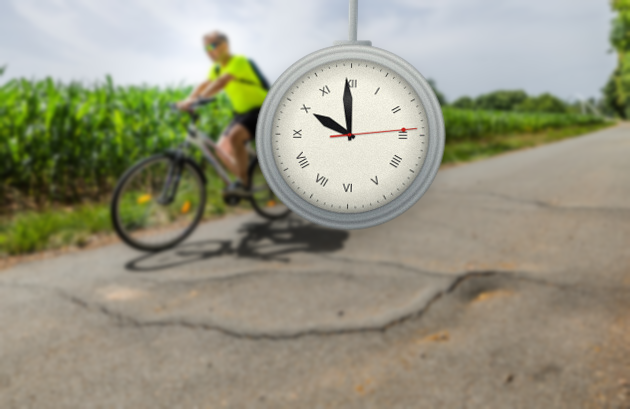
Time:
**9:59:14**
